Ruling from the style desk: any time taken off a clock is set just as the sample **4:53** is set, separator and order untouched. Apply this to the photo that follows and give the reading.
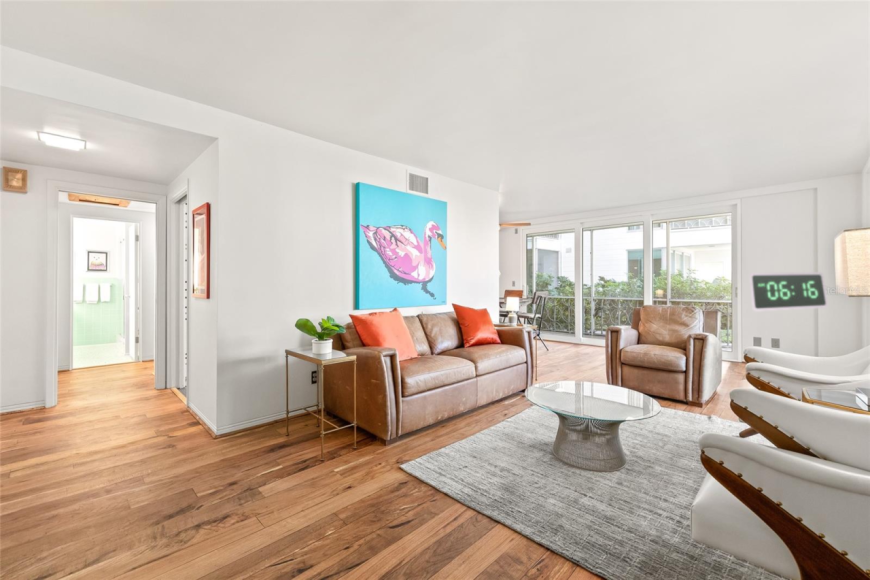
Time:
**6:16**
